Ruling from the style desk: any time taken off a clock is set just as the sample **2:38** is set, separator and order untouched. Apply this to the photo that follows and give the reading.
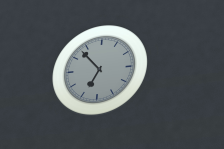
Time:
**6:53**
